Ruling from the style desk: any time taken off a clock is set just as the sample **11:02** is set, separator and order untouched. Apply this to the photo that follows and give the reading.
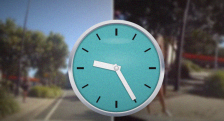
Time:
**9:25**
